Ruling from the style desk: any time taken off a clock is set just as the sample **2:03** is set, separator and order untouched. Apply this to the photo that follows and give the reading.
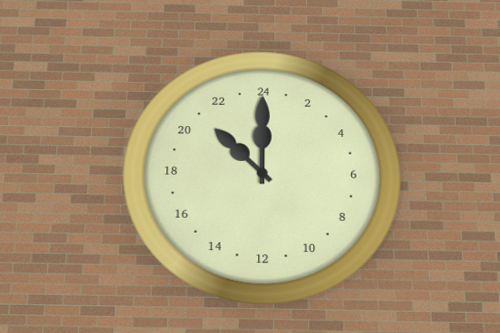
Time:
**21:00**
